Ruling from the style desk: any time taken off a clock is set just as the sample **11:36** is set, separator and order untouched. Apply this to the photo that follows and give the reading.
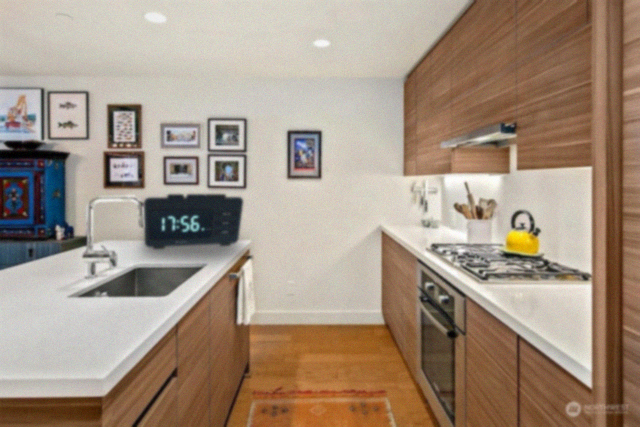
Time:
**17:56**
